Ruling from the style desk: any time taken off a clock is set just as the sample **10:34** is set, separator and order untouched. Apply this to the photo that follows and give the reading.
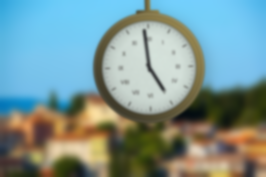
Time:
**4:59**
